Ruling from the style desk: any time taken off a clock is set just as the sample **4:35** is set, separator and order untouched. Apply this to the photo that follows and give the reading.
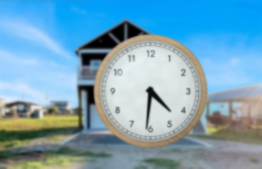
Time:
**4:31**
